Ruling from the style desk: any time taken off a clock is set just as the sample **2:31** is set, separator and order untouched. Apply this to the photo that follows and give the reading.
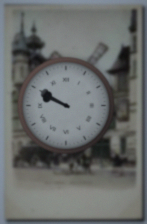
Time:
**9:50**
